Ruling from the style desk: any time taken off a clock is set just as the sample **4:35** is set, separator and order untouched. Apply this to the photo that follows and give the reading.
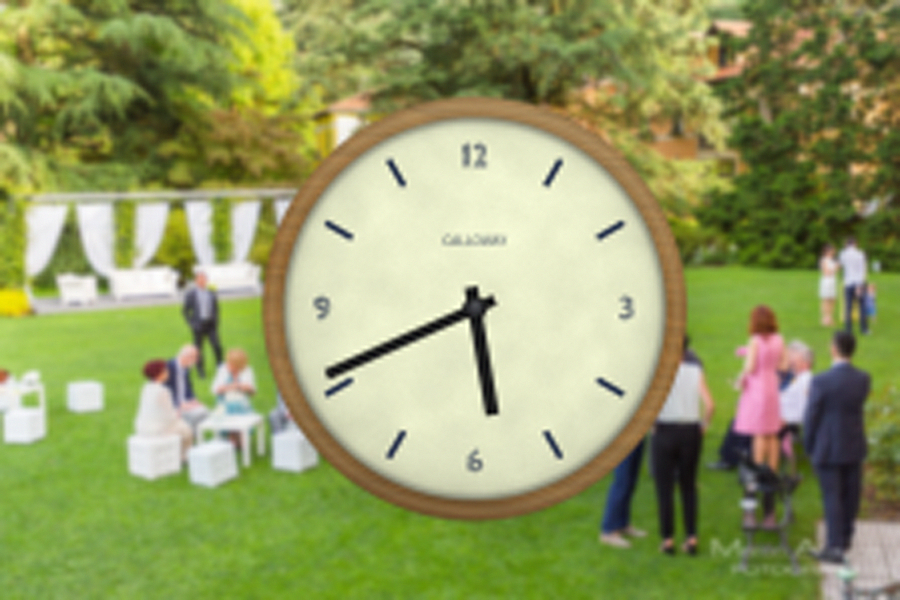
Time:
**5:41**
